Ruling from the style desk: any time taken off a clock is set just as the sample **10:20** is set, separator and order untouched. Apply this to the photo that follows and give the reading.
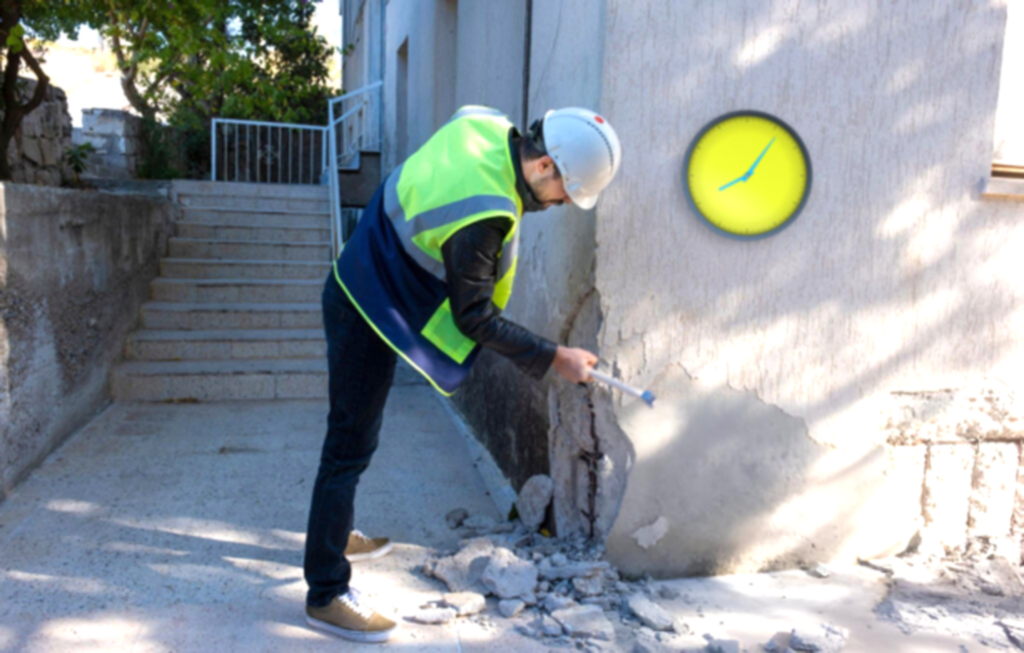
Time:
**8:06**
